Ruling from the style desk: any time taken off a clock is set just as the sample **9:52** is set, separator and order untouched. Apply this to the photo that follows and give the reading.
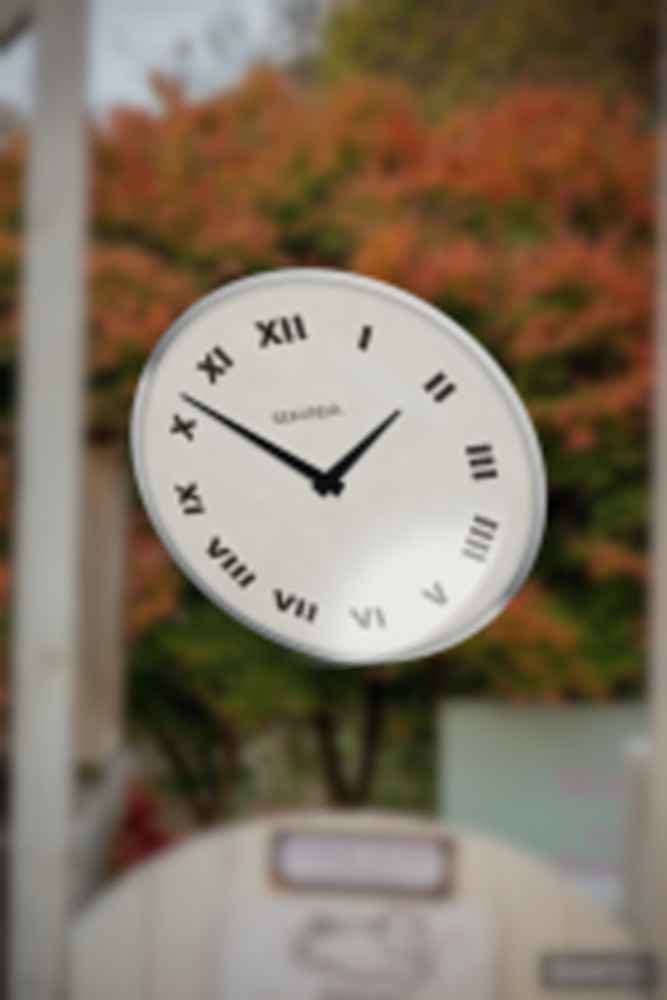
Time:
**1:52**
